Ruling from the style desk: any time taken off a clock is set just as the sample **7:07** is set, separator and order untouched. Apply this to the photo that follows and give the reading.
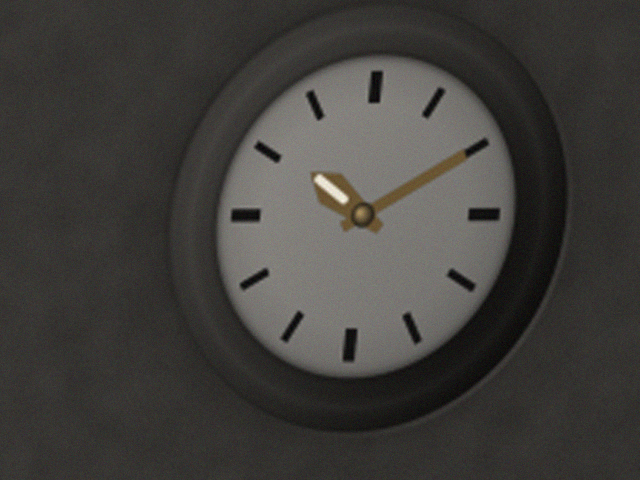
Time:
**10:10**
